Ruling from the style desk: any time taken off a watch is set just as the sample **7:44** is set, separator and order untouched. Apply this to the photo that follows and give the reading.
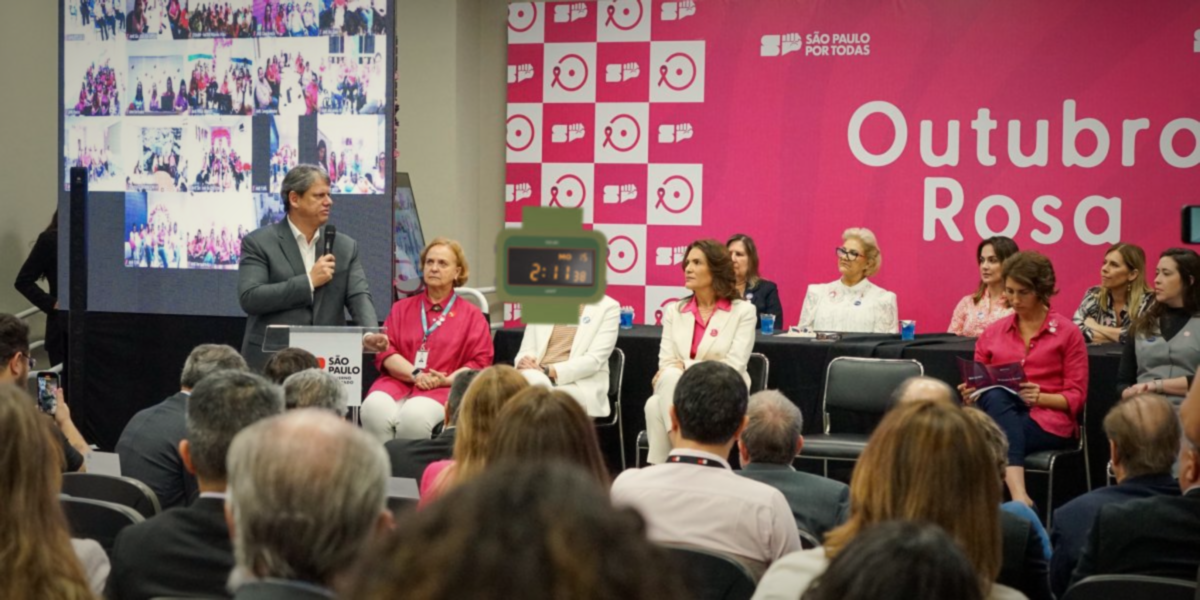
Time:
**2:11**
